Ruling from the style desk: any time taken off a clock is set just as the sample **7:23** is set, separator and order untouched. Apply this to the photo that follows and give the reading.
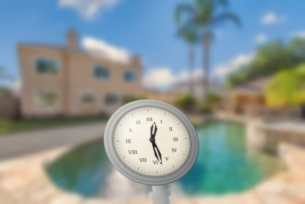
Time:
**12:28**
